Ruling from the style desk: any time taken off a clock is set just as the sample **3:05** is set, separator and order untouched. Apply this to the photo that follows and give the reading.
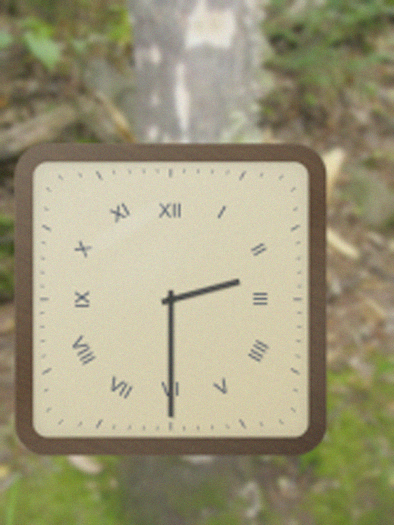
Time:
**2:30**
